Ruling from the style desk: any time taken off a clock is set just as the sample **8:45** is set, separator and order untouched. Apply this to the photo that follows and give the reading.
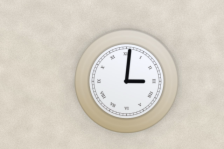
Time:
**3:01**
